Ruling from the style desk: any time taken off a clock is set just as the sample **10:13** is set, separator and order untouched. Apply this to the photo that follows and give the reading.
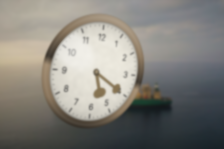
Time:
**5:20**
